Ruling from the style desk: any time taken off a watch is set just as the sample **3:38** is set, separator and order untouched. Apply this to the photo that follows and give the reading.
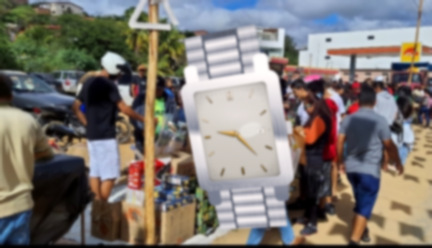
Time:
**9:24**
